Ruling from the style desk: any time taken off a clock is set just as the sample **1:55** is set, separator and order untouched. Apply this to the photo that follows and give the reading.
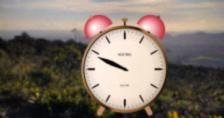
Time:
**9:49**
